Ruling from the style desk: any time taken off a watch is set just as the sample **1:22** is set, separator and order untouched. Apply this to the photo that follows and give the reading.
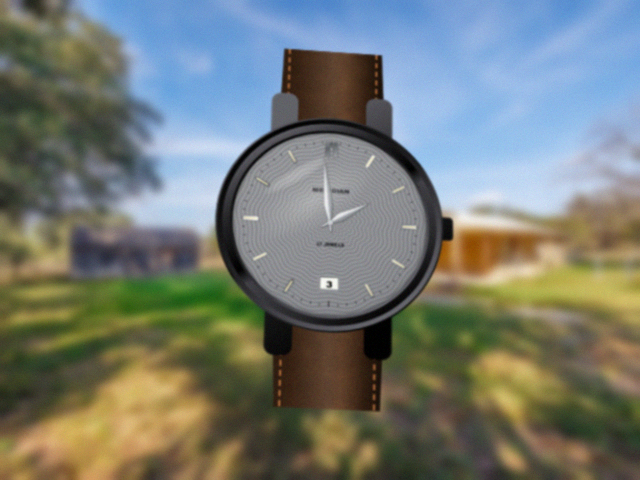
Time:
**1:59**
